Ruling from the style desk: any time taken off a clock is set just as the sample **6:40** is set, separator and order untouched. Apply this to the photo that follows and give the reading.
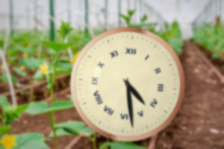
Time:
**4:28**
